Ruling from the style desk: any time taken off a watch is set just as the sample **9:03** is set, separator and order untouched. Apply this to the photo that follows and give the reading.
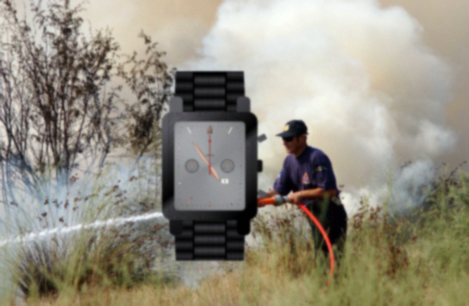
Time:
**4:54**
